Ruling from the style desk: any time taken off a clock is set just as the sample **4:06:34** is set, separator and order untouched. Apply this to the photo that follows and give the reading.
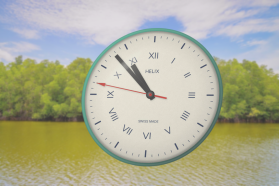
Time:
**10:52:47**
